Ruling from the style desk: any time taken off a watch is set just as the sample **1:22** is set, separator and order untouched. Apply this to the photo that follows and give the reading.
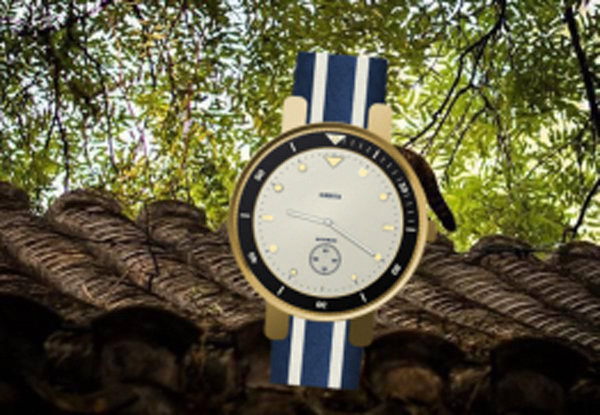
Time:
**9:20**
